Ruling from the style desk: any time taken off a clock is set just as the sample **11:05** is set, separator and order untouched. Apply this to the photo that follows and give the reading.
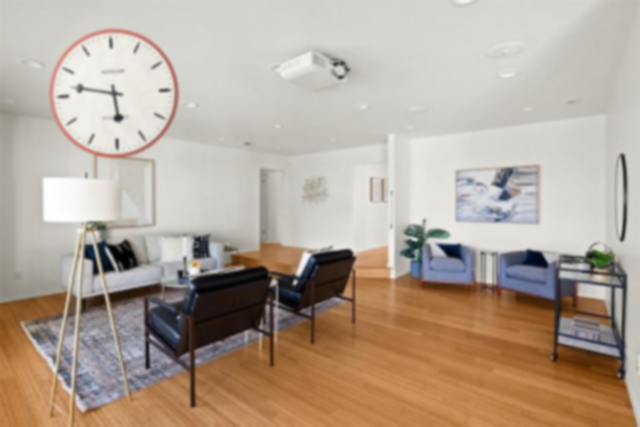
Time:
**5:47**
